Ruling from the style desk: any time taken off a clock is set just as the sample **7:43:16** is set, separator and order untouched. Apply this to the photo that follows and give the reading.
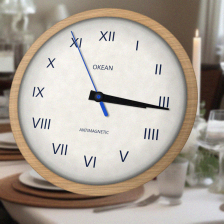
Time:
**3:15:55**
